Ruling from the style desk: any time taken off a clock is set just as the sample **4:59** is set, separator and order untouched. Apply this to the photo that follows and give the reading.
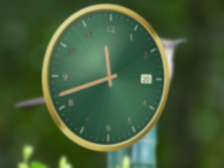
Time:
**11:42**
